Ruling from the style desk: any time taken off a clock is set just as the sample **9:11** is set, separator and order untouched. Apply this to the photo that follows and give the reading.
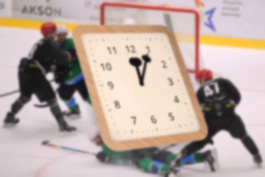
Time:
**12:05**
